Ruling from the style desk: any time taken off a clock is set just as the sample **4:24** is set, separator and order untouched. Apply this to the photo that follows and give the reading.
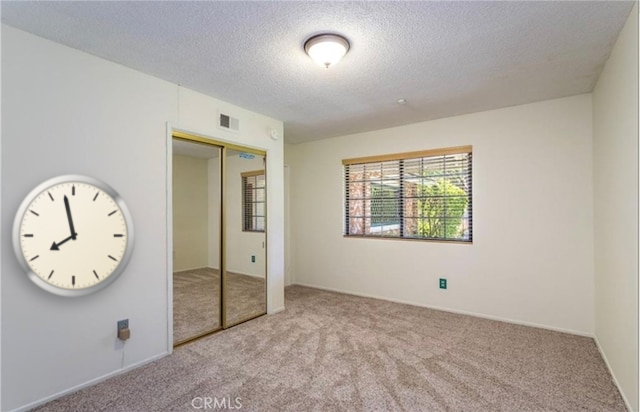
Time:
**7:58**
